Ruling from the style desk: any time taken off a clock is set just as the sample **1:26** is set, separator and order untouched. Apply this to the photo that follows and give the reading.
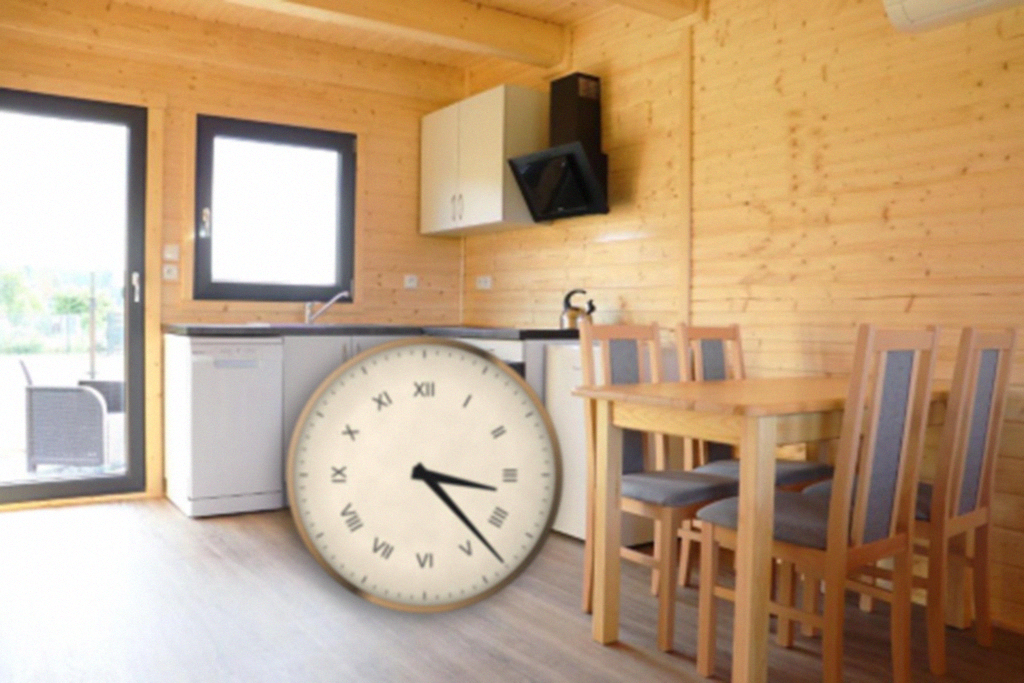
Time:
**3:23**
